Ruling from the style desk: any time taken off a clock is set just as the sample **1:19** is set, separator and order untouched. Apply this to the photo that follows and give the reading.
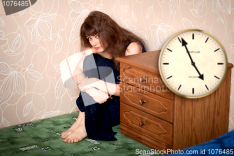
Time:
**4:56**
